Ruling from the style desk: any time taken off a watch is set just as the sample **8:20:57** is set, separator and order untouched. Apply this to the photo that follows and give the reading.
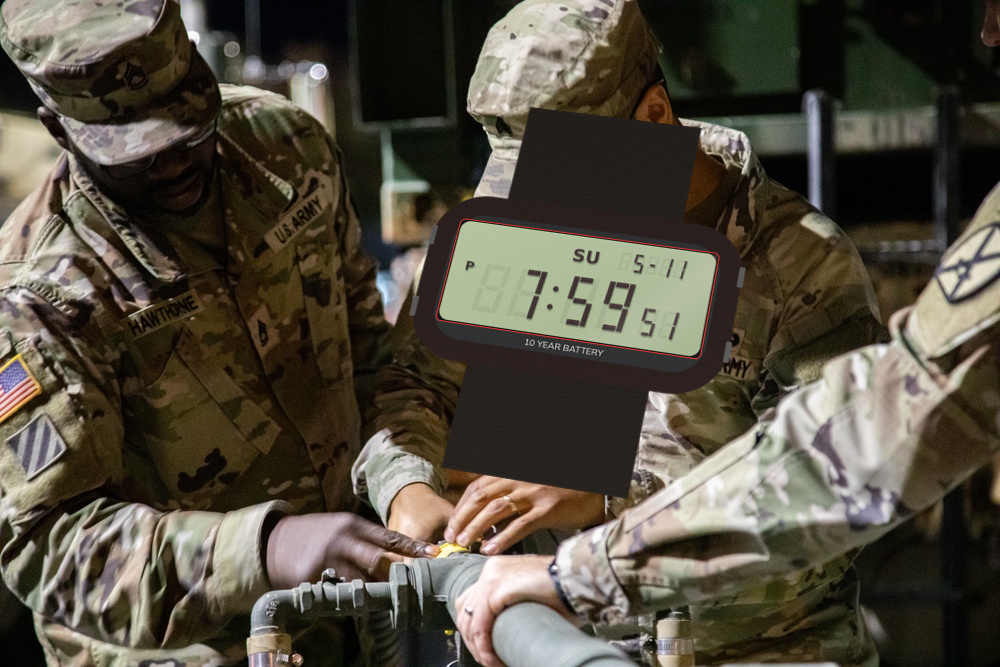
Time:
**7:59:51**
